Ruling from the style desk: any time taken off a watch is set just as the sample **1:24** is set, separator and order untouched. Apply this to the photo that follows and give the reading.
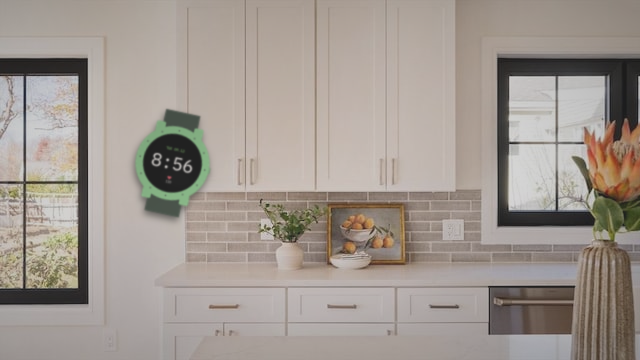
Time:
**8:56**
